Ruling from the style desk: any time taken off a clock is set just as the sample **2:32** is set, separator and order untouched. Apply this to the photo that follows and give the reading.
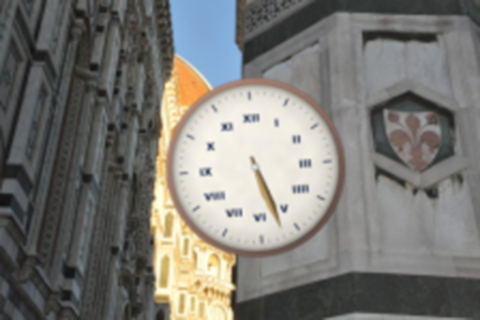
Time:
**5:27**
